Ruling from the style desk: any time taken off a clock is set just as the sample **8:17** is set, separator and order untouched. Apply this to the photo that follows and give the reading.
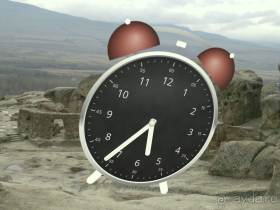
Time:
**5:36**
